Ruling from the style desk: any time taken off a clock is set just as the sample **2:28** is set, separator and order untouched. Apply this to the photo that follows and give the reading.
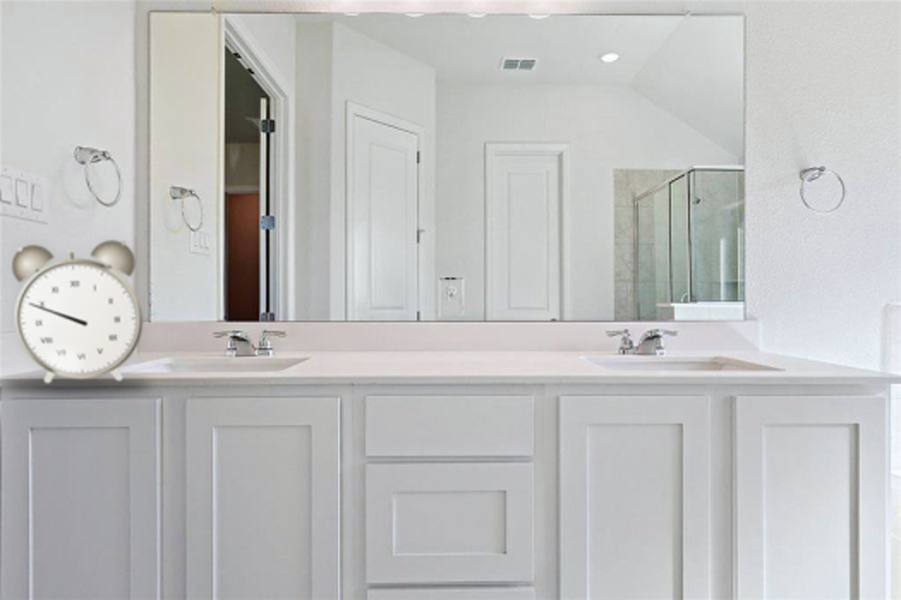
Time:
**9:49**
